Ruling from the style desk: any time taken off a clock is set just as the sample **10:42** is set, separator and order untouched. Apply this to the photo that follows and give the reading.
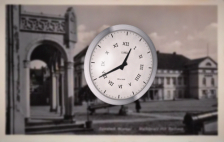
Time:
**12:40**
